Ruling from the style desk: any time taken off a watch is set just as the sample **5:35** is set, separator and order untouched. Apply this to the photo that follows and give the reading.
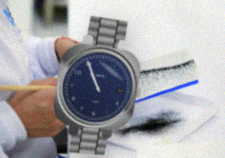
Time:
**10:55**
